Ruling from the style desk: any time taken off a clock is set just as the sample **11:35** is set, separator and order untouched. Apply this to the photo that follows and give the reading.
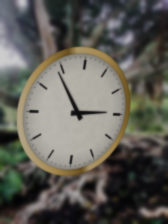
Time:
**2:54**
